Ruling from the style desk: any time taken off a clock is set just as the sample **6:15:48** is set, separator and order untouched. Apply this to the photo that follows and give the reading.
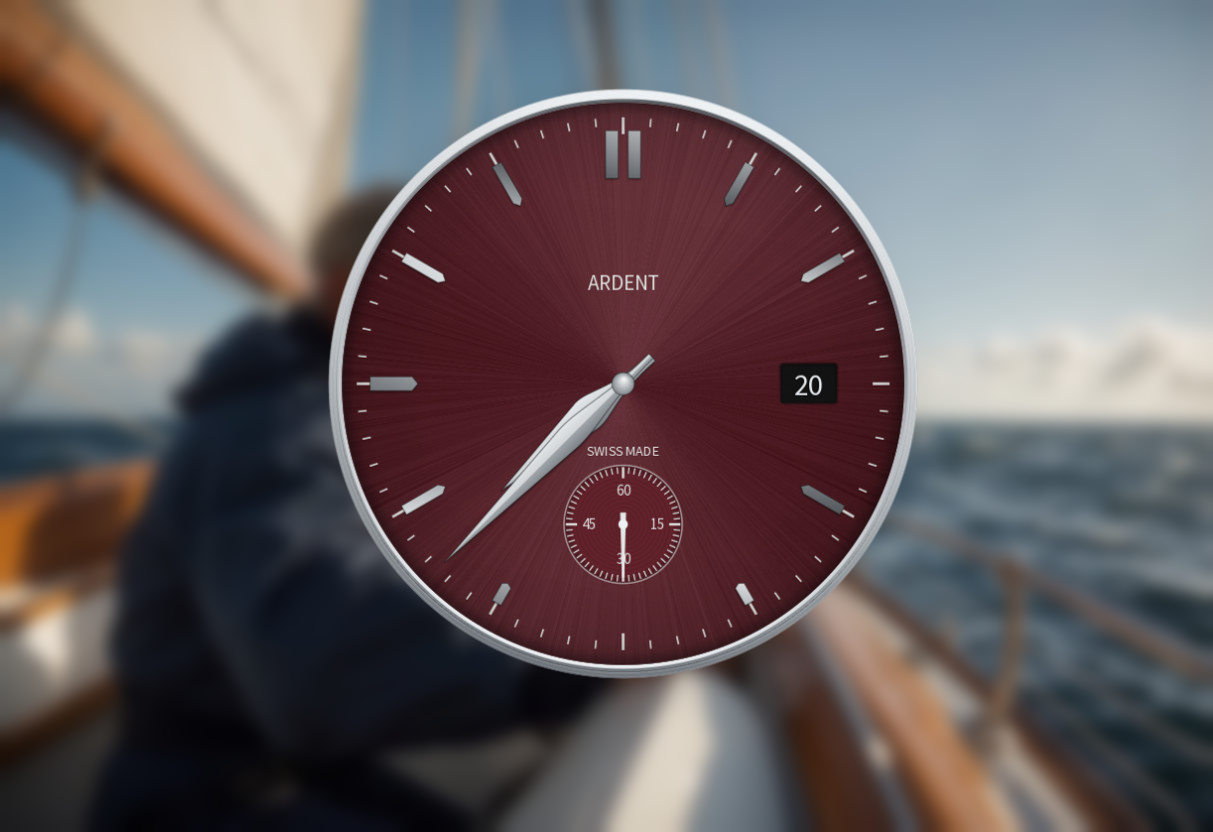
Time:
**7:37:30**
